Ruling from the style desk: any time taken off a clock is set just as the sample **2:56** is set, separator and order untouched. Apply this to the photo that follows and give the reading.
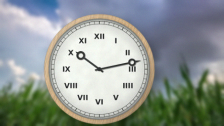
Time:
**10:13**
